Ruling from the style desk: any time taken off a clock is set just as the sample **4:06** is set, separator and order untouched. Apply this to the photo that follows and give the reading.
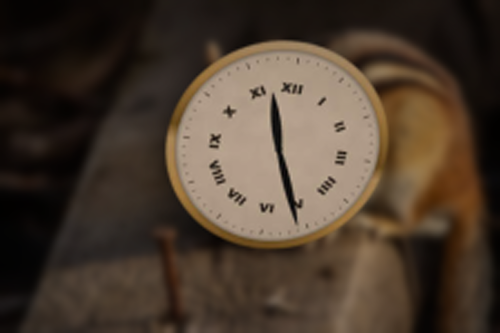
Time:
**11:26**
